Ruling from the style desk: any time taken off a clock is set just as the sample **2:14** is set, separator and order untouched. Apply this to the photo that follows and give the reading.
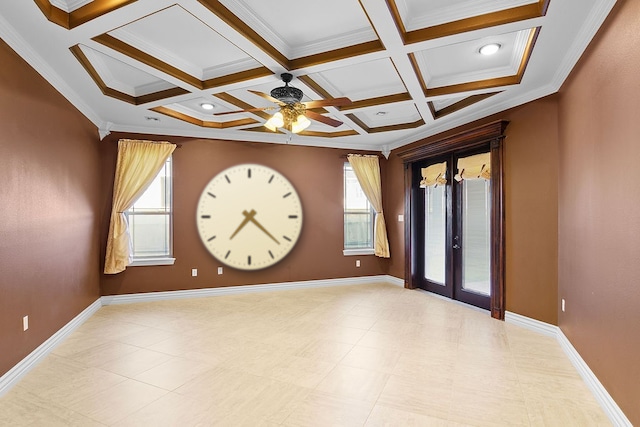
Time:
**7:22**
